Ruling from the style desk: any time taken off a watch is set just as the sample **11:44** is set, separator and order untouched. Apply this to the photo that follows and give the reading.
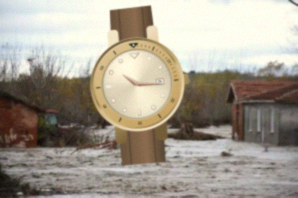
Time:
**10:16**
